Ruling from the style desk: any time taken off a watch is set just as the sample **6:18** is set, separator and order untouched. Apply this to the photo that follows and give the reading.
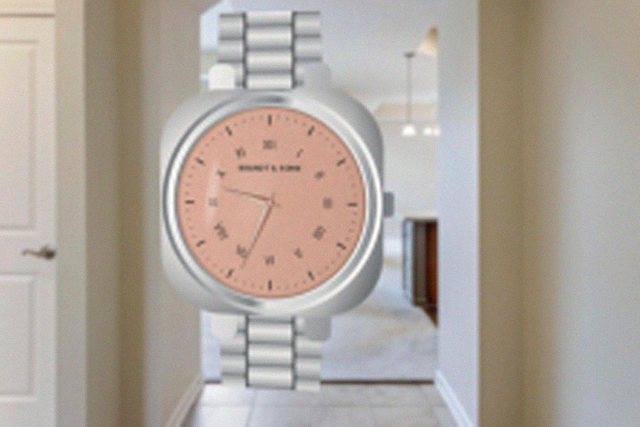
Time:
**9:34**
